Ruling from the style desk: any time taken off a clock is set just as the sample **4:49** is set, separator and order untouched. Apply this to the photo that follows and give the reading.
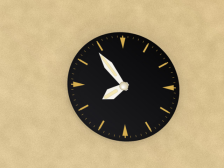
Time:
**7:54**
